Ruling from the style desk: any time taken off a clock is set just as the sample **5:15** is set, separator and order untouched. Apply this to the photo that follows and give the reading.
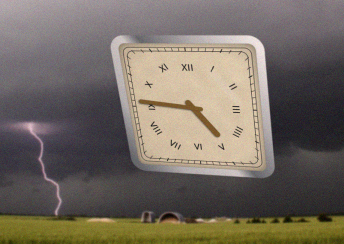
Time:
**4:46**
